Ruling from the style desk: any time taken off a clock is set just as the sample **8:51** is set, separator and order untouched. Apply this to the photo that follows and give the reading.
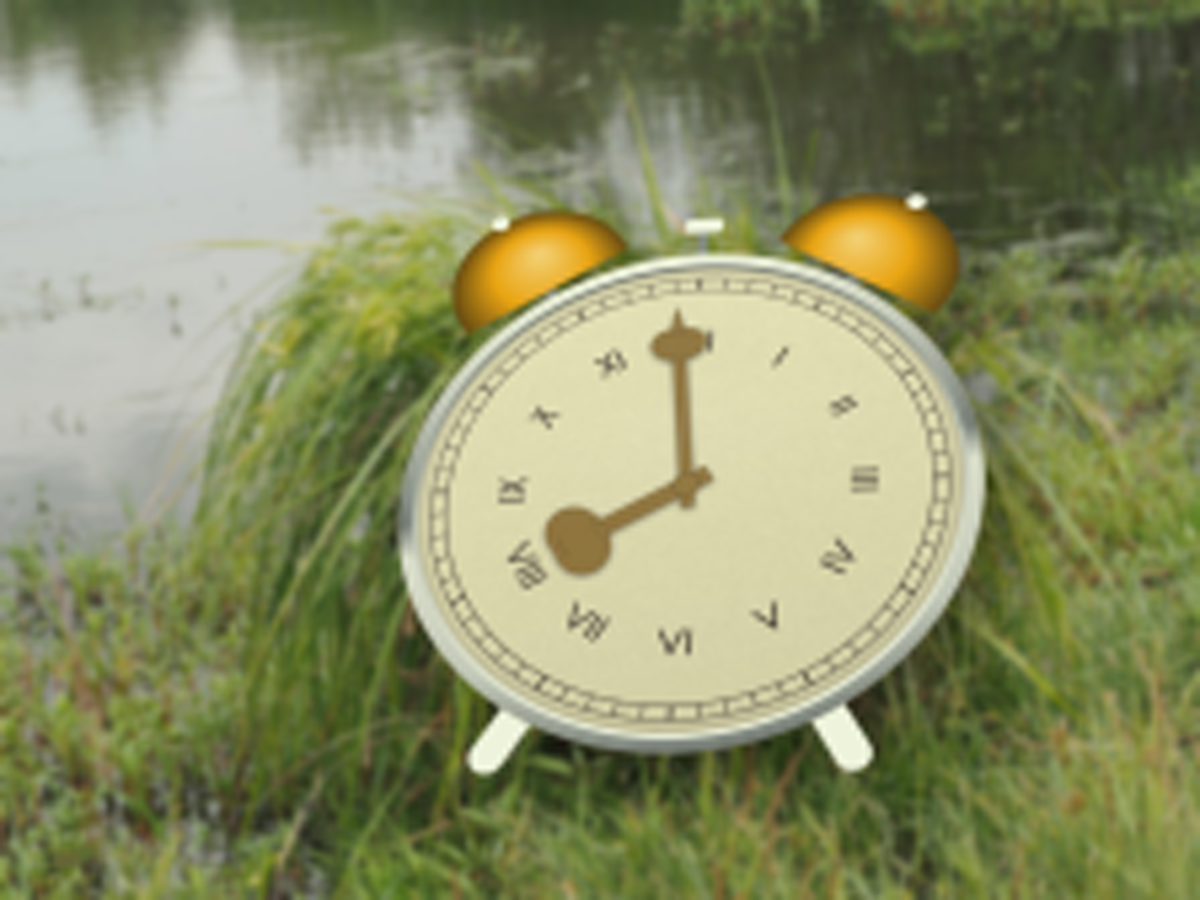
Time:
**7:59**
